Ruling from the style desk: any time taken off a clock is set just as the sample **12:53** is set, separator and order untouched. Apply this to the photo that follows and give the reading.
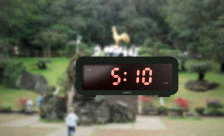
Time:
**5:10**
